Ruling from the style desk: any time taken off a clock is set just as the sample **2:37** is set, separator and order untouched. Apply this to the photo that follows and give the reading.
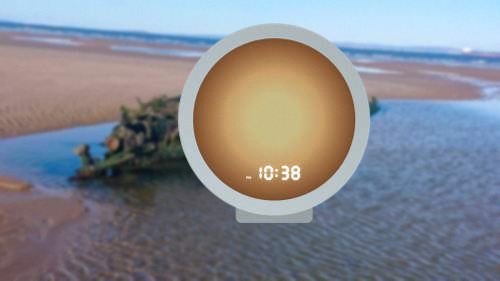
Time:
**10:38**
